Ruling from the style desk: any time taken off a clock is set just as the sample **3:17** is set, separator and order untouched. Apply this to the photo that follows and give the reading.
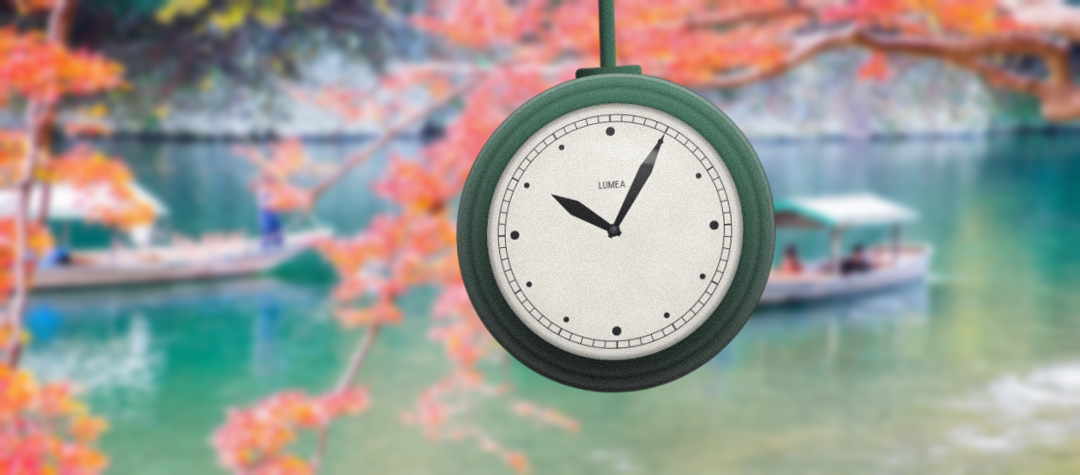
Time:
**10:05**
